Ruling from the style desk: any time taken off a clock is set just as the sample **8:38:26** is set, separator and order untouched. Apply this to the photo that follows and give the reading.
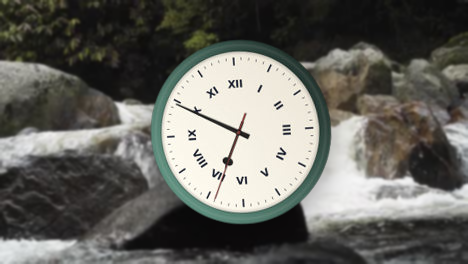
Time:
**6:49:34**
